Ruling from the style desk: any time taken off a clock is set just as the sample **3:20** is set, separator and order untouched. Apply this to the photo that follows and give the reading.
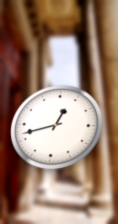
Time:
**12:42**
